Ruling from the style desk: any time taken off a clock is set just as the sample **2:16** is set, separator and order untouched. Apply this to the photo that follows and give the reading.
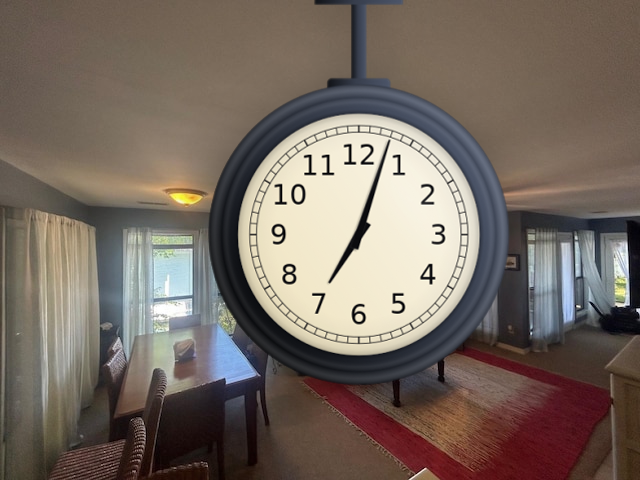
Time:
**7:03**
